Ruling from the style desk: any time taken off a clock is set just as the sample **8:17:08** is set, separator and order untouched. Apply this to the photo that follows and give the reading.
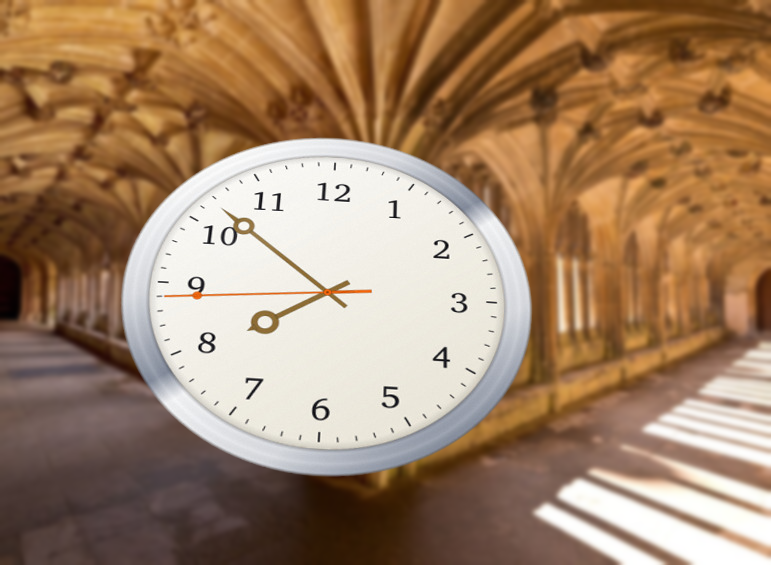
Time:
**7:51:44**
